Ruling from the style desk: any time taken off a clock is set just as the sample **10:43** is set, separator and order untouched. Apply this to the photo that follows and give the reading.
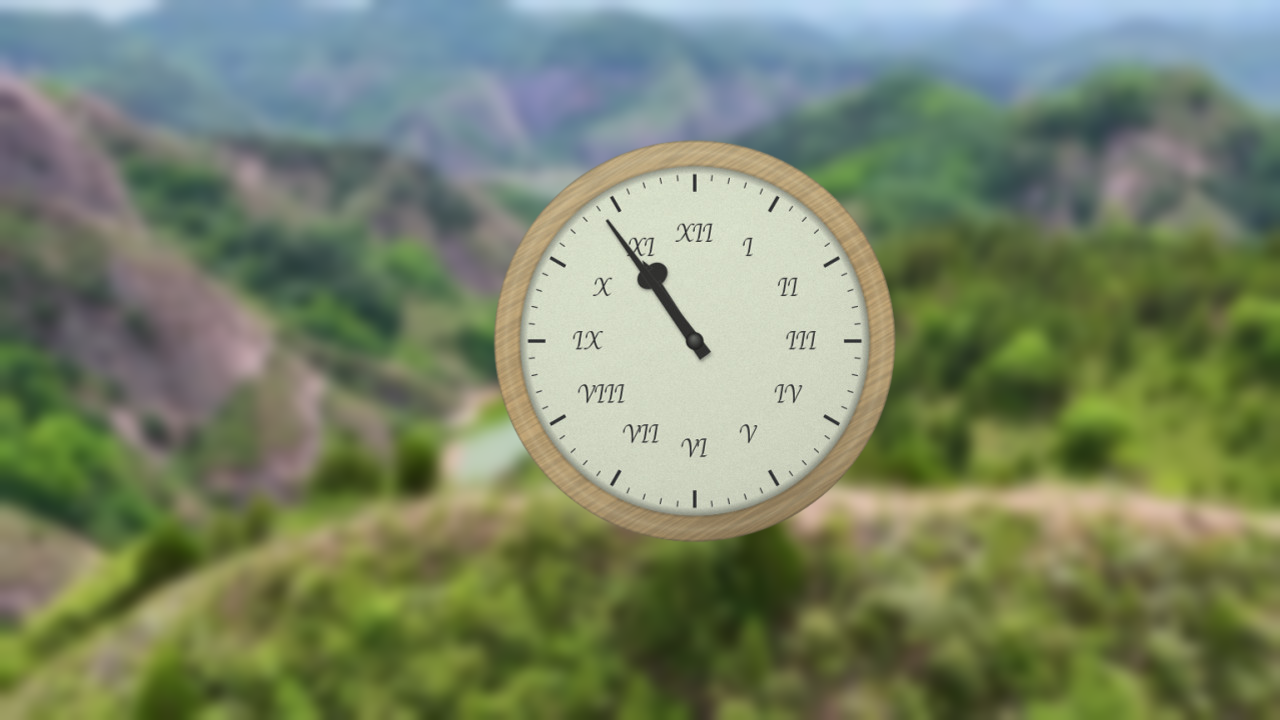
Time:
**10:54**
